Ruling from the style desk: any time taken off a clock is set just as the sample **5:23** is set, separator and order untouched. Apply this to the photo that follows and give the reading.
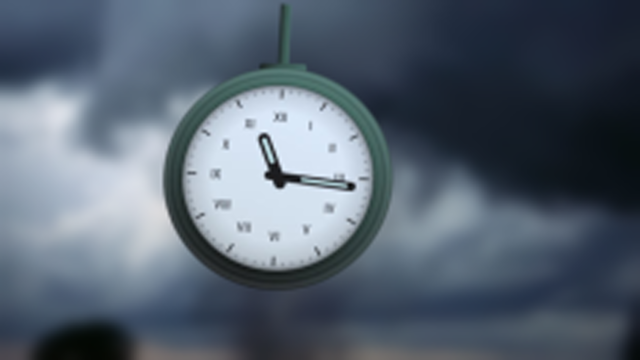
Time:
**11:16**
